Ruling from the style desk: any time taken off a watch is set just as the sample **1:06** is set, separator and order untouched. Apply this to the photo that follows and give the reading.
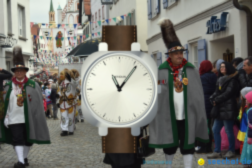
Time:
**11:06**
